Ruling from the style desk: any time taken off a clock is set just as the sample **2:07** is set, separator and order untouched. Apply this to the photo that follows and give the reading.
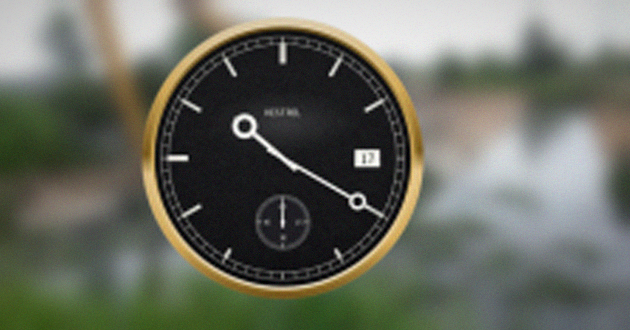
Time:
**10:20**
